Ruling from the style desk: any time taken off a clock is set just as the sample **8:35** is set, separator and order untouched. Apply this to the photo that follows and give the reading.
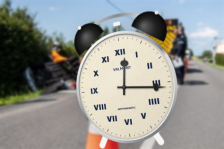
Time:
**12:16**
